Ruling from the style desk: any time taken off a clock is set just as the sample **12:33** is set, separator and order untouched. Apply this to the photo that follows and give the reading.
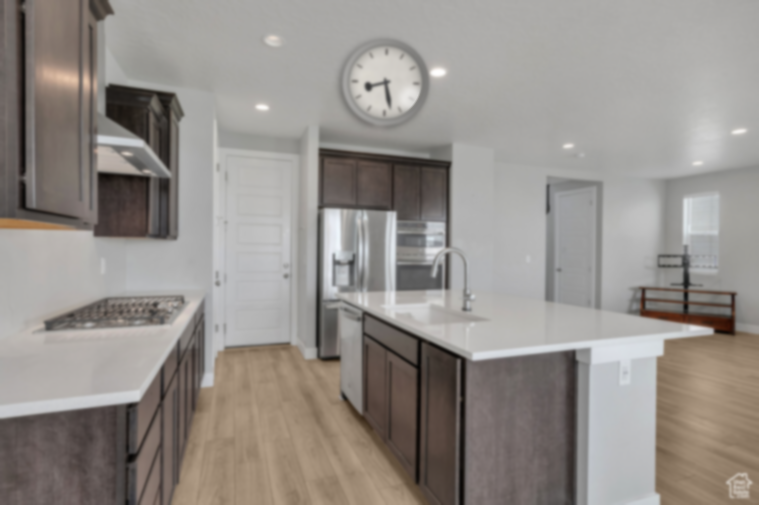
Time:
**8:28**
